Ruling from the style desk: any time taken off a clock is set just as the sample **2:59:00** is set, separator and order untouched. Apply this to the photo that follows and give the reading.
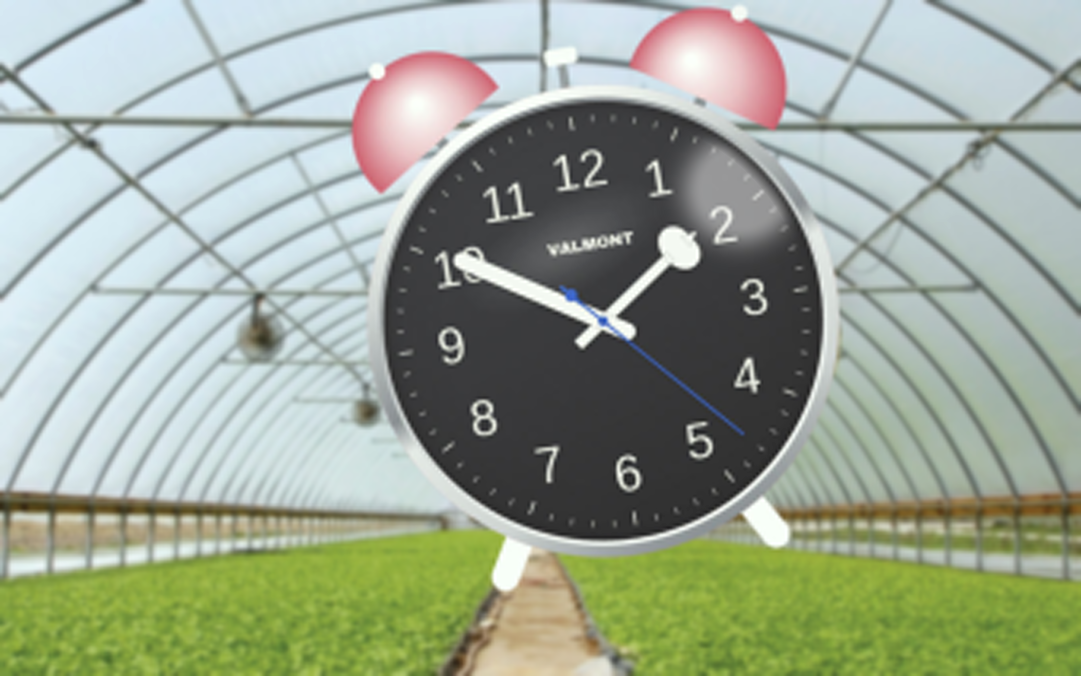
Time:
**1:50:23**
